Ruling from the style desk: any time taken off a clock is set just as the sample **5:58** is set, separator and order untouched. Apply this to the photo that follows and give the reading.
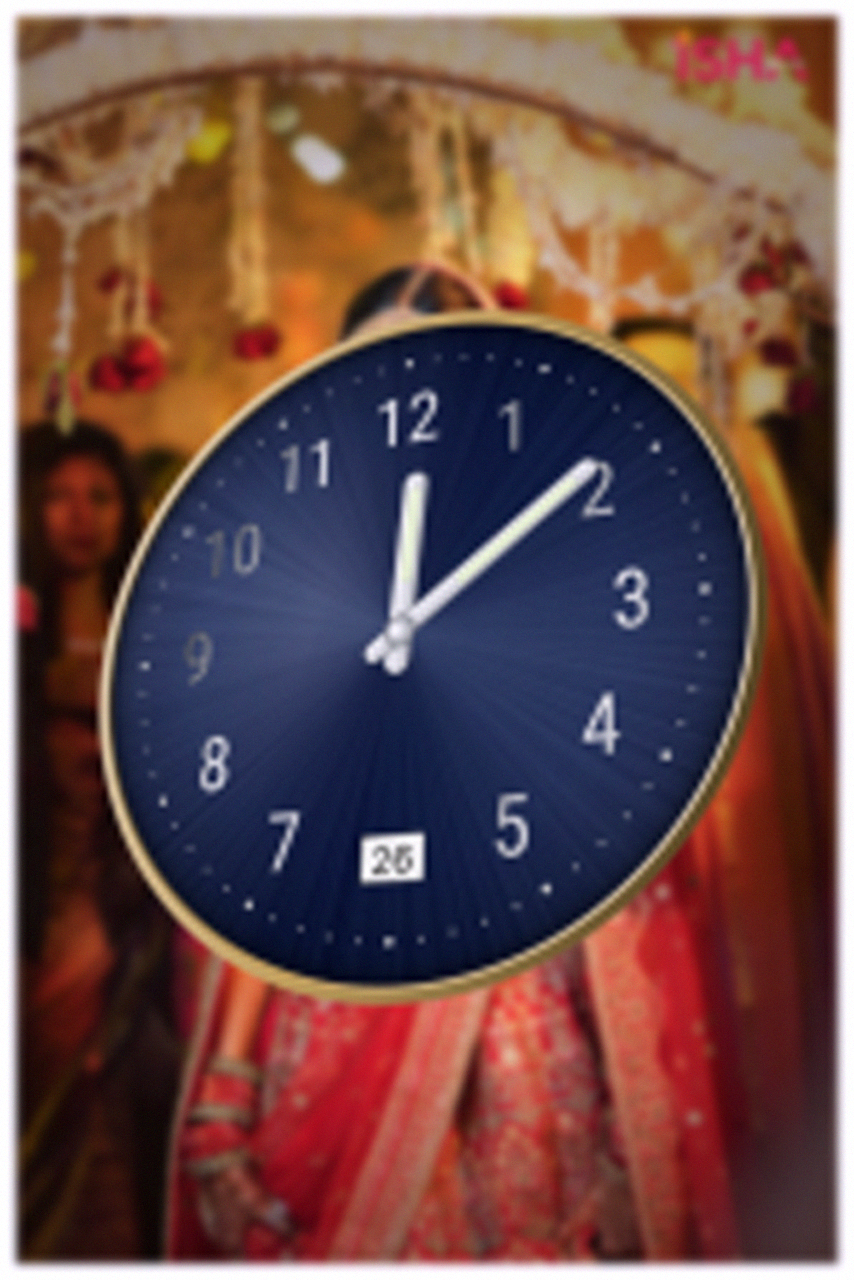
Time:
**12:09**
